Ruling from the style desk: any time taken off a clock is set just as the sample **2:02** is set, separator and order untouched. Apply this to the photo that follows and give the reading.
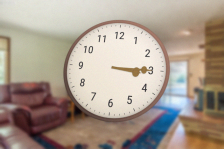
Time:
**3:15**
